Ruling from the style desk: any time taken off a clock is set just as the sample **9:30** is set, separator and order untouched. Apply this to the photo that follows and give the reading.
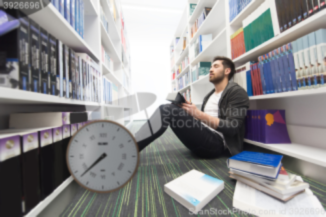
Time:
**7:38**
